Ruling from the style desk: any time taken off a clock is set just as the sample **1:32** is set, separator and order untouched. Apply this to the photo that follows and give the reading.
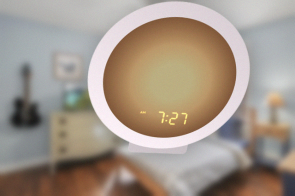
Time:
**7:27**
